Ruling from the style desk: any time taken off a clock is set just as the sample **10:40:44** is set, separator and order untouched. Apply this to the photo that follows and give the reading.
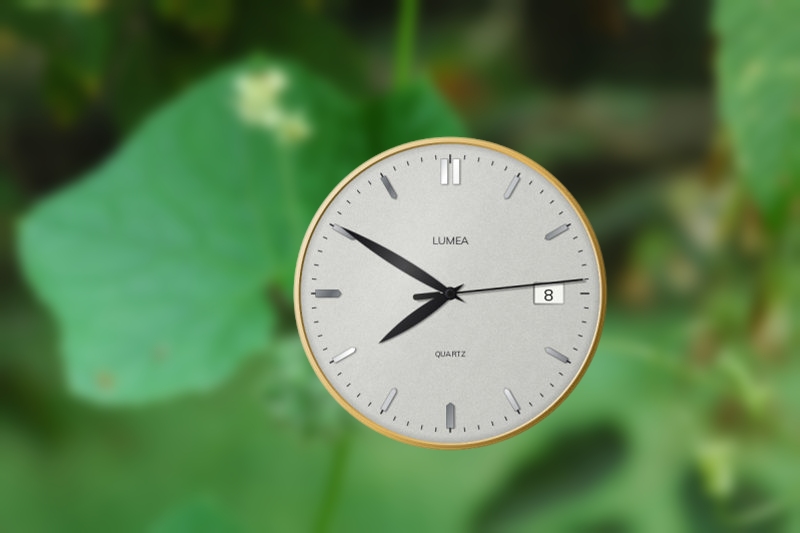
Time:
**7:50:14**
